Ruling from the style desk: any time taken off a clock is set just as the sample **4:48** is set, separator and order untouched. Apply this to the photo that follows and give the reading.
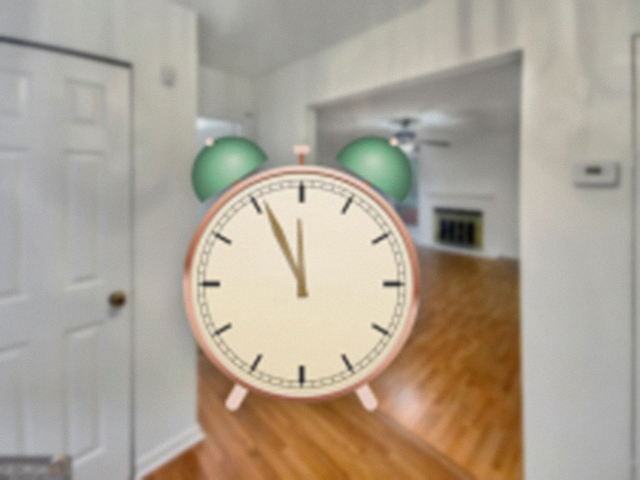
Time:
**11:56**
